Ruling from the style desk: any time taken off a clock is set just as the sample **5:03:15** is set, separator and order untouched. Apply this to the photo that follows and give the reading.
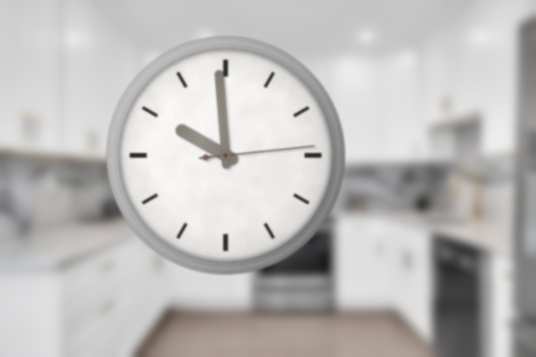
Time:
**9:59:14**
